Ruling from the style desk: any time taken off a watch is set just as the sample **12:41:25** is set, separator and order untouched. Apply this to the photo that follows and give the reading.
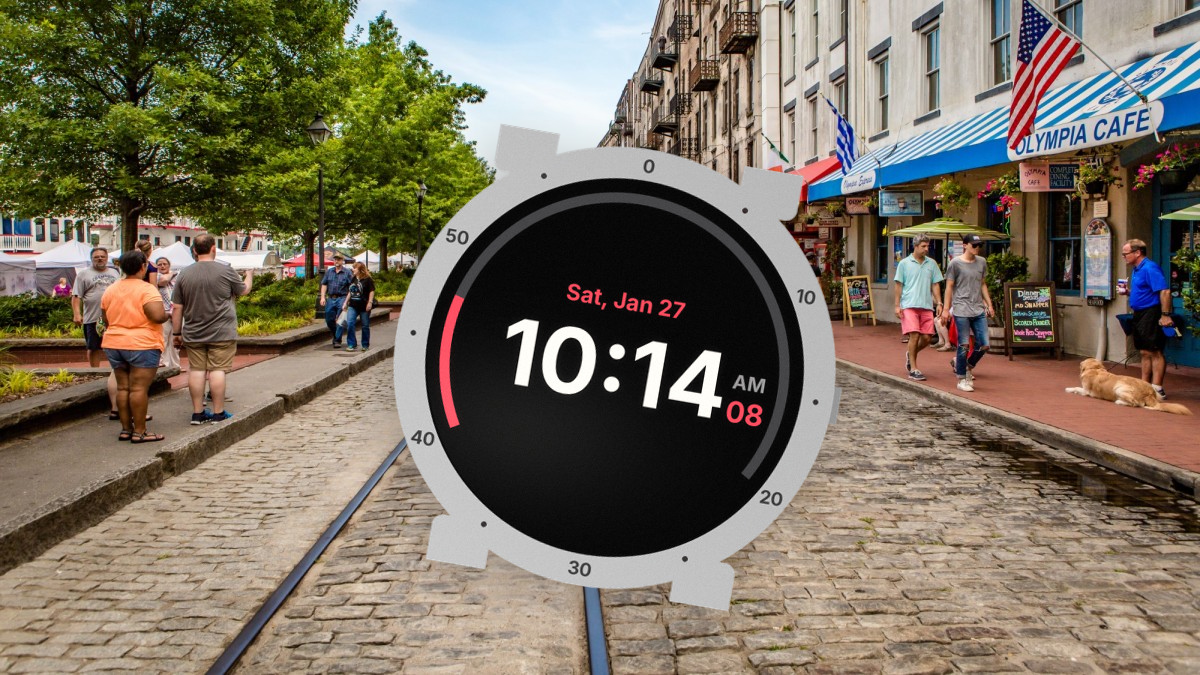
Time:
**10:14:08**
